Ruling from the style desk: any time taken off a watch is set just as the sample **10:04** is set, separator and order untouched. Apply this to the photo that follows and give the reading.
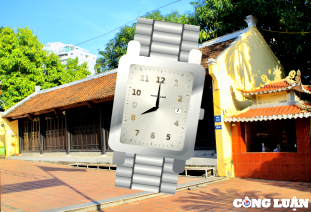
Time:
**8:00**
